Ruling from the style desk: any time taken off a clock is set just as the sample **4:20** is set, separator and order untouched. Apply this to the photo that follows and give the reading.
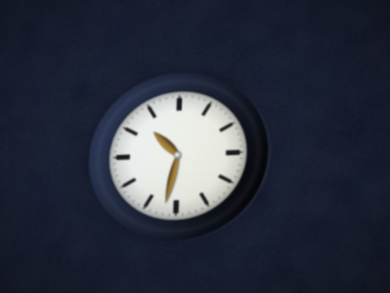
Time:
**10:32**
